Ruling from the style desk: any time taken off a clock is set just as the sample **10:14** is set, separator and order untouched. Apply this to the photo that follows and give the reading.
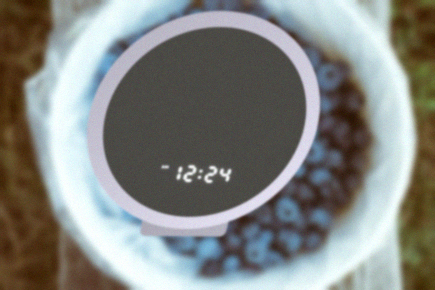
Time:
**12:24**
